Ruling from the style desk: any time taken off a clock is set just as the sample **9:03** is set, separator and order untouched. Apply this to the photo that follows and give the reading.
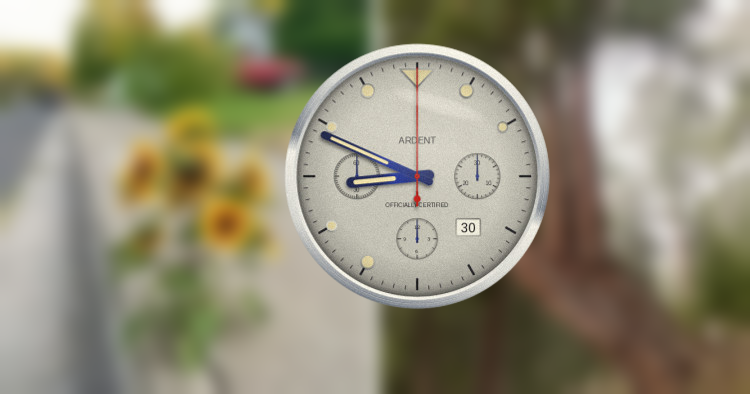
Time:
**8:49**
